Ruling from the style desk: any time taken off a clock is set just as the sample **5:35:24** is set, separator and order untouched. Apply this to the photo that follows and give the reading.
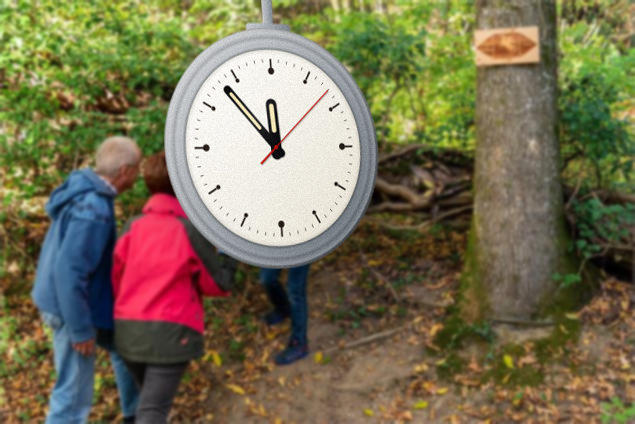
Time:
**11:53:08**
